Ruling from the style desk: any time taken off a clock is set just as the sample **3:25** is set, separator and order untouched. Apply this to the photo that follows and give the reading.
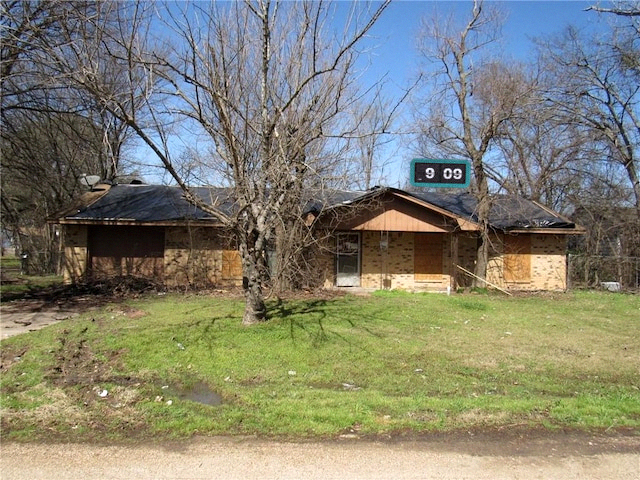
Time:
**9:09**
